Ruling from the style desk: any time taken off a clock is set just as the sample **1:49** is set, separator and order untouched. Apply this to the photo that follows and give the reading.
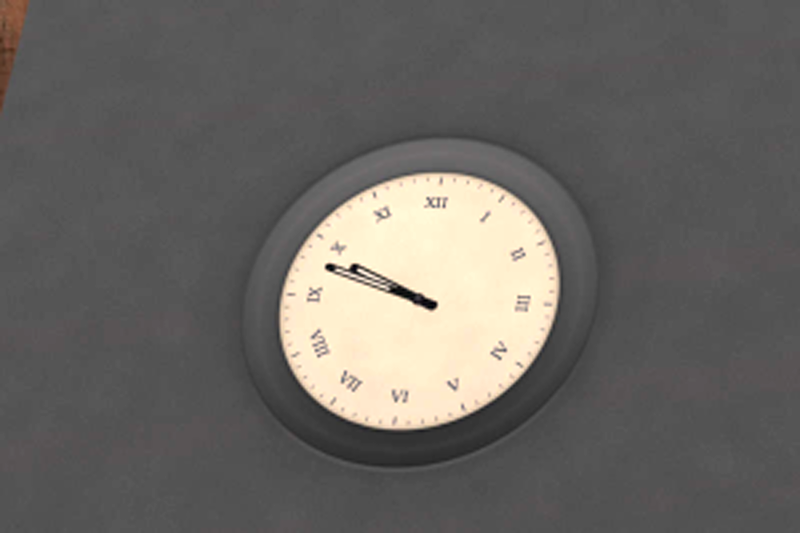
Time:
**9:48**
